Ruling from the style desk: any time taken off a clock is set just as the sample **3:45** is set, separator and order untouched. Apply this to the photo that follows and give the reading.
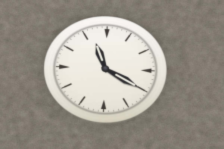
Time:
**11:20**
